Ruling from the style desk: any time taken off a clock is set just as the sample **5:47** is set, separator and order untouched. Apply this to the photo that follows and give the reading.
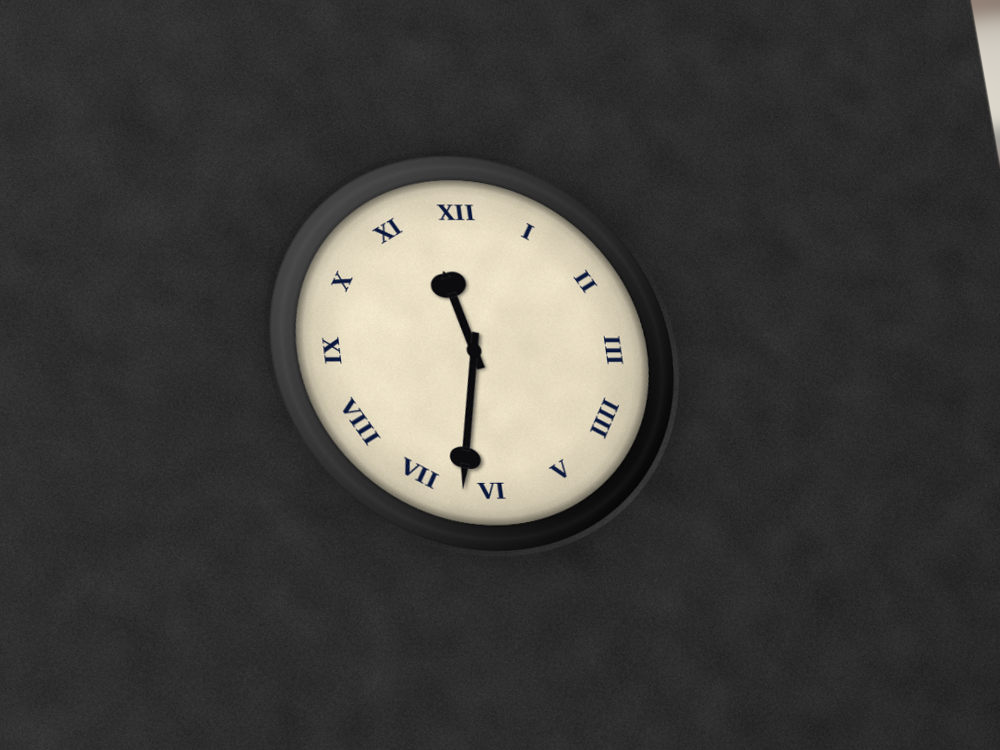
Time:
**11:32**
